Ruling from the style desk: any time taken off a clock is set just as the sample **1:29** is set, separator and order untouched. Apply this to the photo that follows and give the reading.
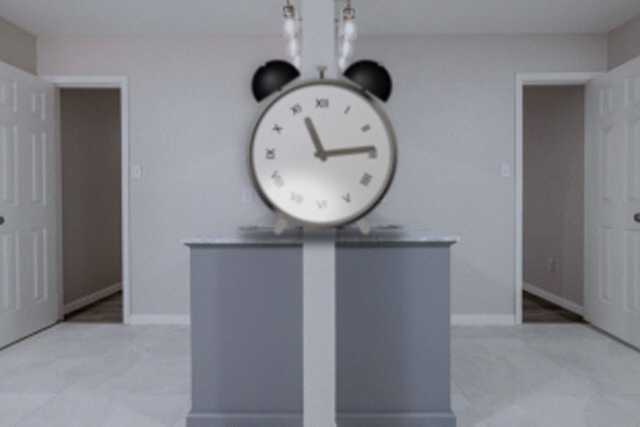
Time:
**11:14**
